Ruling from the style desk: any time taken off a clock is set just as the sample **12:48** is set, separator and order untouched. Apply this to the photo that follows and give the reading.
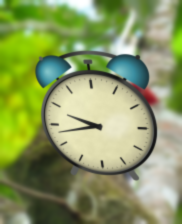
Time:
**9:43**
